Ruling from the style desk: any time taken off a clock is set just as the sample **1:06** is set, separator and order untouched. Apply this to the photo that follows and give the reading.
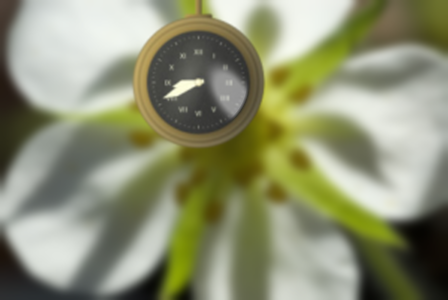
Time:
**8:41**
